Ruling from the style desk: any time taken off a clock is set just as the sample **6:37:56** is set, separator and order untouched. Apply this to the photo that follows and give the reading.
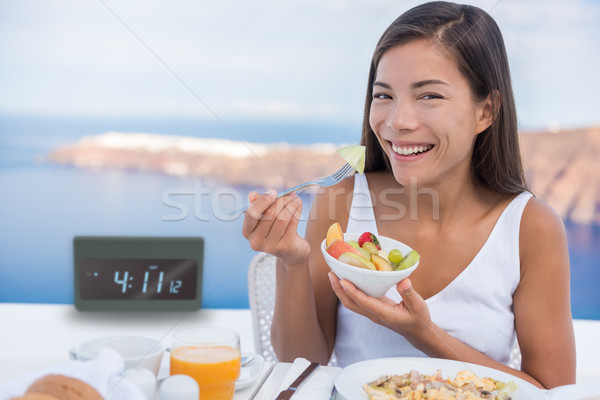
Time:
**4:11:12**
